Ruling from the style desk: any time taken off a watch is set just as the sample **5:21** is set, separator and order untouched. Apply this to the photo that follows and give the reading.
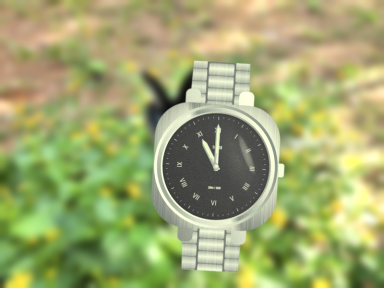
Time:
**11:00**
